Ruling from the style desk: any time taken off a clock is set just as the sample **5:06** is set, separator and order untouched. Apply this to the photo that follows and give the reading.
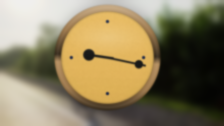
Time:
**9:17**
